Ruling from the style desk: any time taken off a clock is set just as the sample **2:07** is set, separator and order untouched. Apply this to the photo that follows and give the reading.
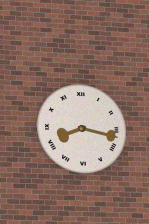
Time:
**8:17**
